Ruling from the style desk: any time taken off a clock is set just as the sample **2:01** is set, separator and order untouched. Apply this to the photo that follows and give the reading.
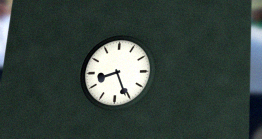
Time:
**8:26**
